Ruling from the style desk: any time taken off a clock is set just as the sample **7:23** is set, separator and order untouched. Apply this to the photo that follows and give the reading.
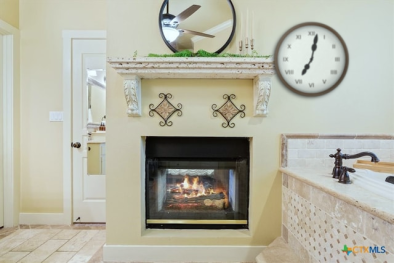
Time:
**7:02**
